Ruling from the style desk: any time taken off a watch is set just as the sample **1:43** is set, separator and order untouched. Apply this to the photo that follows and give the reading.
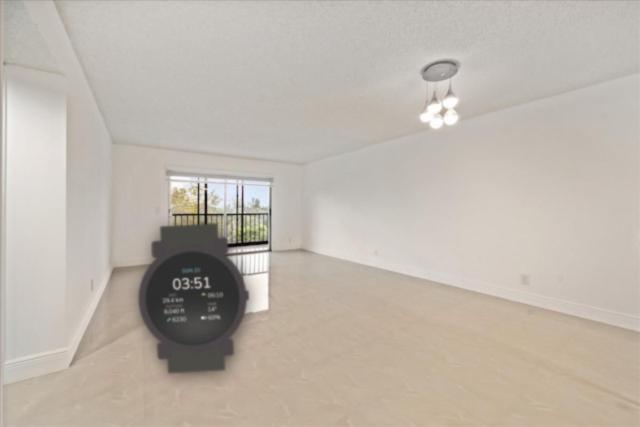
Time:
**3:51**
